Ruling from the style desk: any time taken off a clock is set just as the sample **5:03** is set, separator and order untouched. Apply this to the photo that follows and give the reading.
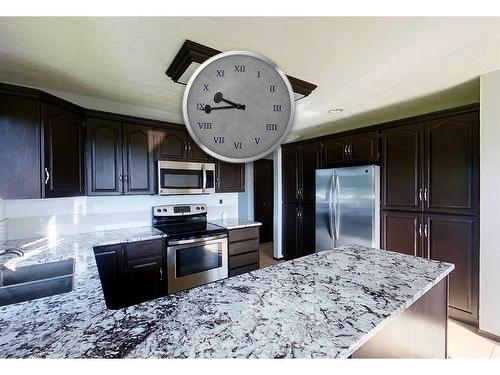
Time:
**9:44**
